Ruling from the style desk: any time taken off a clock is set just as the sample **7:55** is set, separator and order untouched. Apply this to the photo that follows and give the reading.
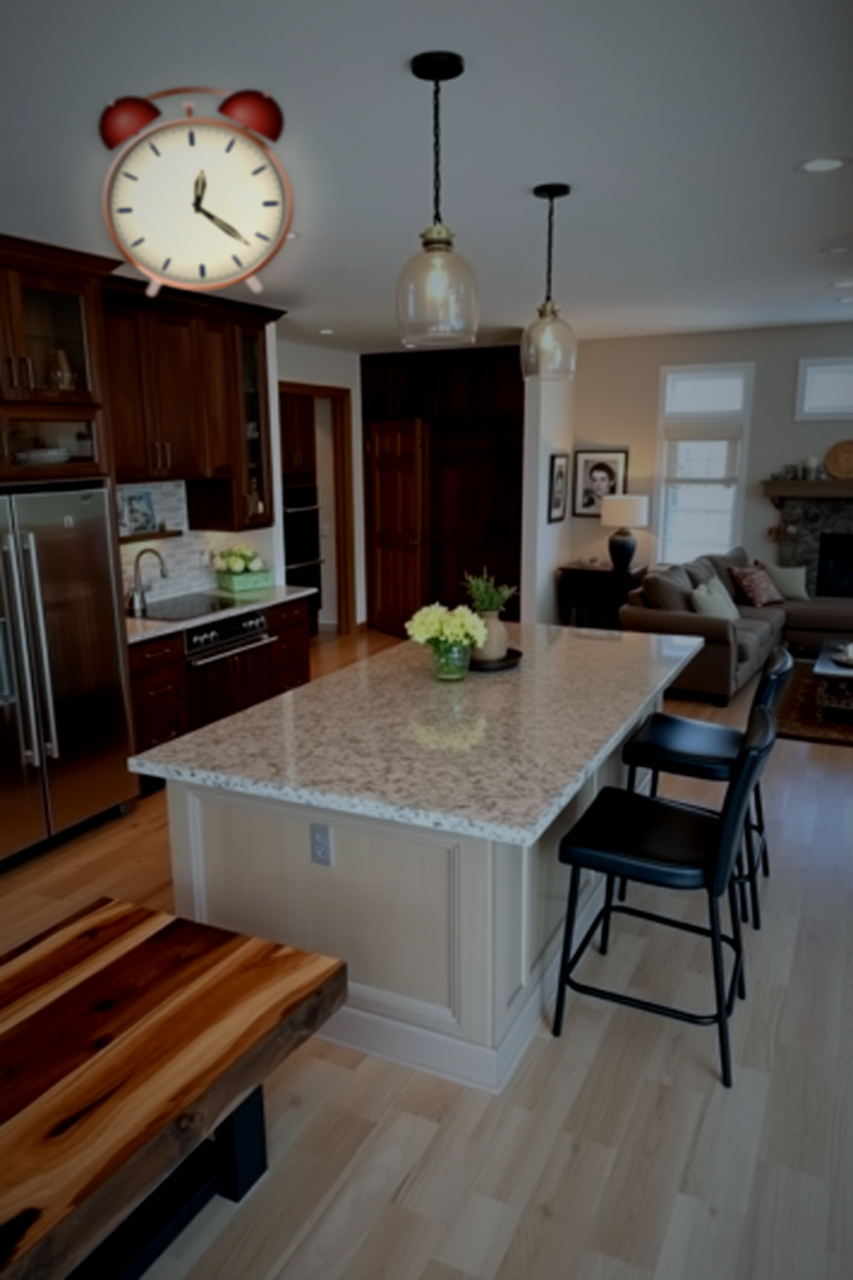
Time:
**12:22**
